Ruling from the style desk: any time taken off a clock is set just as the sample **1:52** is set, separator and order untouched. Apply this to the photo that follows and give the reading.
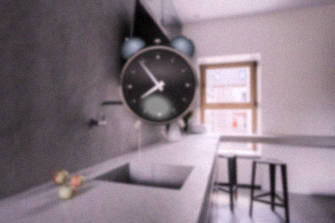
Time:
**7:54**
